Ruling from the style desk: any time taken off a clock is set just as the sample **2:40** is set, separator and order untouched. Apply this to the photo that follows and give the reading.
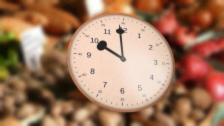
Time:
**9:59**
